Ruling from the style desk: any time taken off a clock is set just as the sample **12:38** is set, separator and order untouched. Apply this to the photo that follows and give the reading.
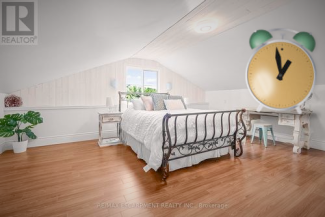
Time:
**12:58**
